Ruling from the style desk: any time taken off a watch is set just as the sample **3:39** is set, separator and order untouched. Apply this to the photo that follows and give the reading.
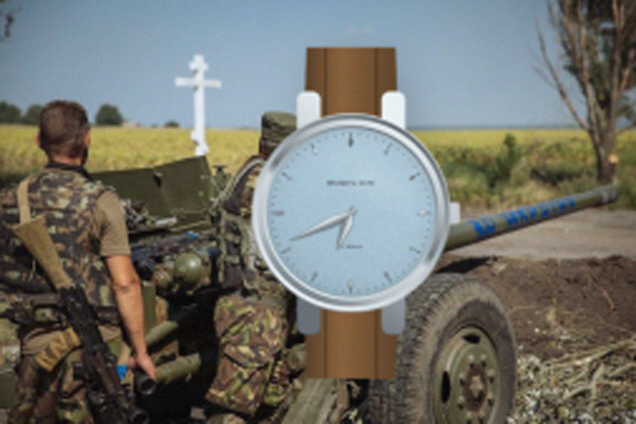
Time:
**6:41**
